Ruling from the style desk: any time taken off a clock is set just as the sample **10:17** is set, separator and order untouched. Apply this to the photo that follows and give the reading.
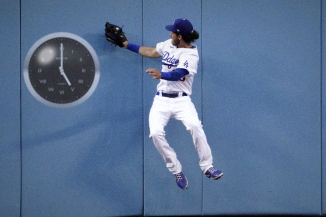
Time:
**5:00**
